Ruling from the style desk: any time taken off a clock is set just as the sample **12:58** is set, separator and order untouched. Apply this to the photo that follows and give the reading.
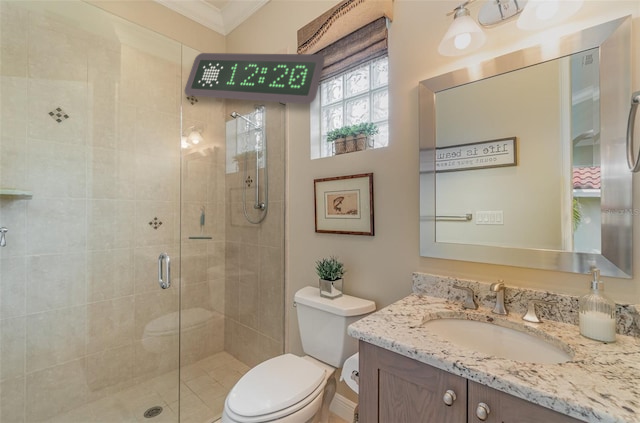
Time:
**12:20**
